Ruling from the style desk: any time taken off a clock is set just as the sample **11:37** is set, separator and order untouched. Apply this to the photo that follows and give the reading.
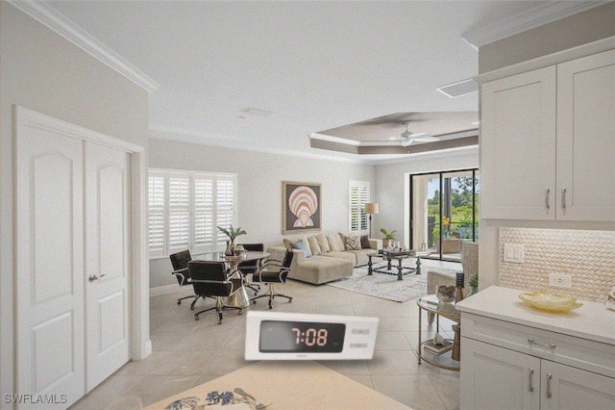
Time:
**7:08**
